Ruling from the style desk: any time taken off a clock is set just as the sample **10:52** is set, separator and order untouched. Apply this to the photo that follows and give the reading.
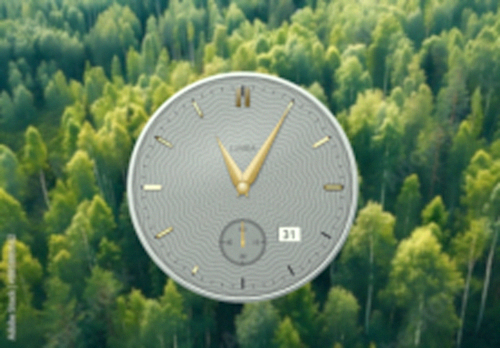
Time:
**11:05**
